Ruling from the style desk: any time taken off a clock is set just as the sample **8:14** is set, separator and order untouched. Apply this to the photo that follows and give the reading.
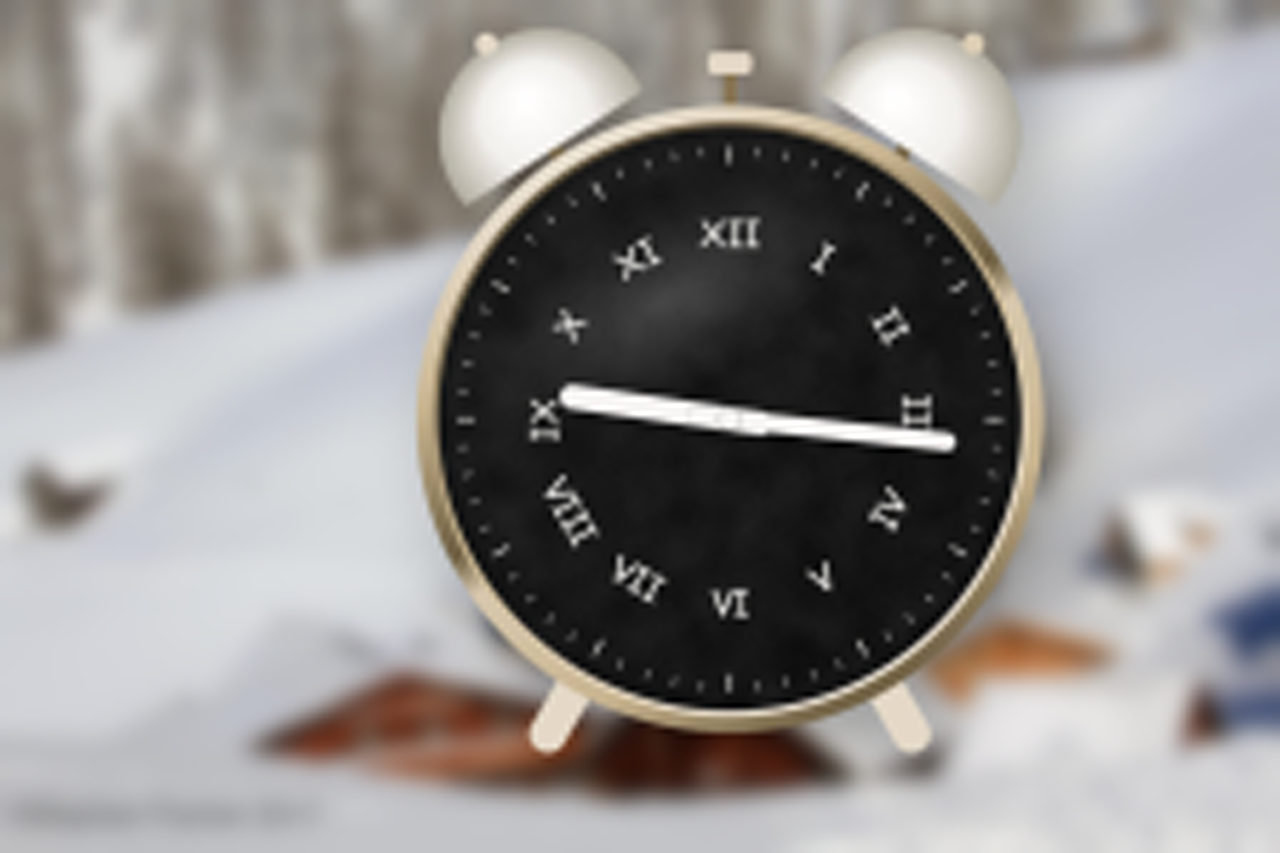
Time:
**9:16**
